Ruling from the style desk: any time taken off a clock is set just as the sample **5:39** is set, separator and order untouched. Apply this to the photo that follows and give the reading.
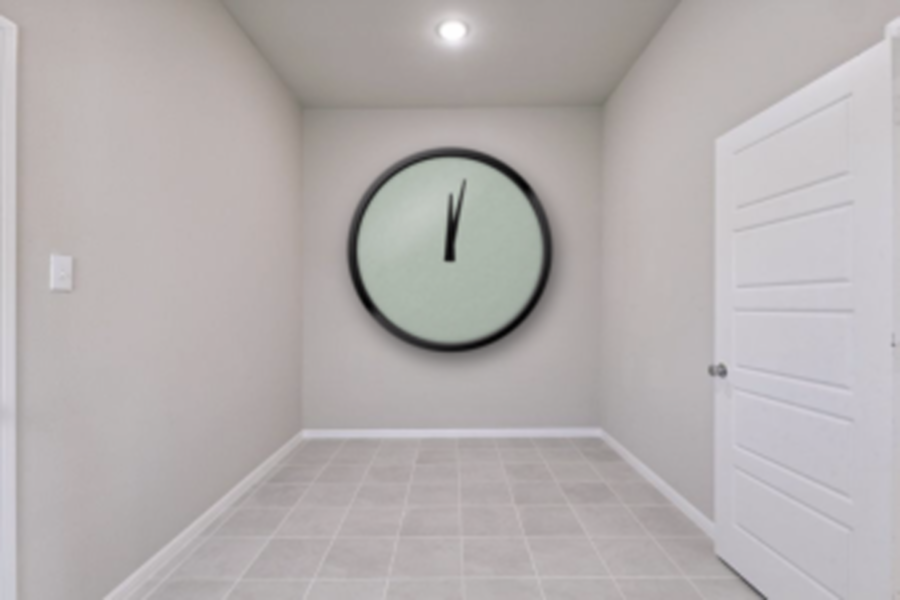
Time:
**12:02**
